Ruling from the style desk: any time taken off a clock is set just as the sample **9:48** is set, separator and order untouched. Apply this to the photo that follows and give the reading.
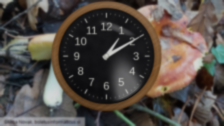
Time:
**1:10**
